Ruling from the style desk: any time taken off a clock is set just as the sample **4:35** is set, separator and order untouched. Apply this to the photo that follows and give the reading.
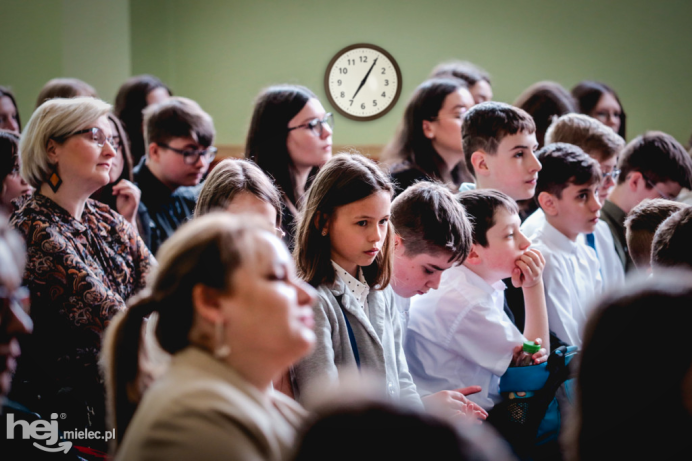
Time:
**7:05**
